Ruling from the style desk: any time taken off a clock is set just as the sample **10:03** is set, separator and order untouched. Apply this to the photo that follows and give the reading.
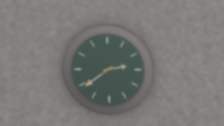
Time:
**2:39**
